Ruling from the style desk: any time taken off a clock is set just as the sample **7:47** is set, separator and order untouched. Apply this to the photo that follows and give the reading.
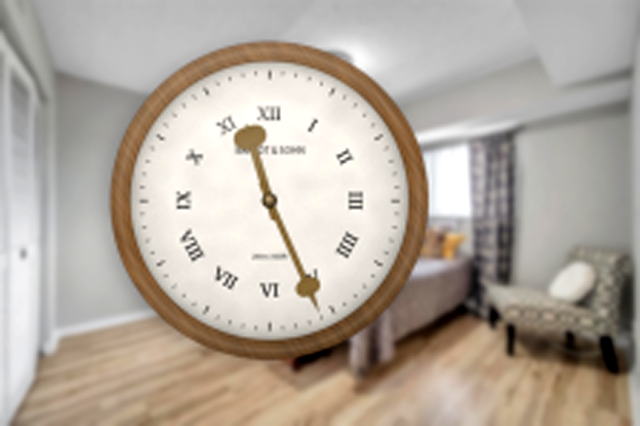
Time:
**11:26**
